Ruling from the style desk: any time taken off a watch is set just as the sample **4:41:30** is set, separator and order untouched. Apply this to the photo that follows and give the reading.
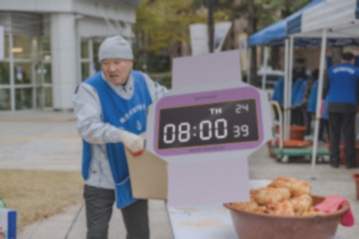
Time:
**8:00:39**
